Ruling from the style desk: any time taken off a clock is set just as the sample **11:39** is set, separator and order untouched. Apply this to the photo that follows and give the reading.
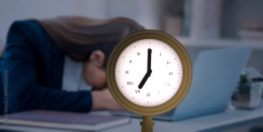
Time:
**7:00**
